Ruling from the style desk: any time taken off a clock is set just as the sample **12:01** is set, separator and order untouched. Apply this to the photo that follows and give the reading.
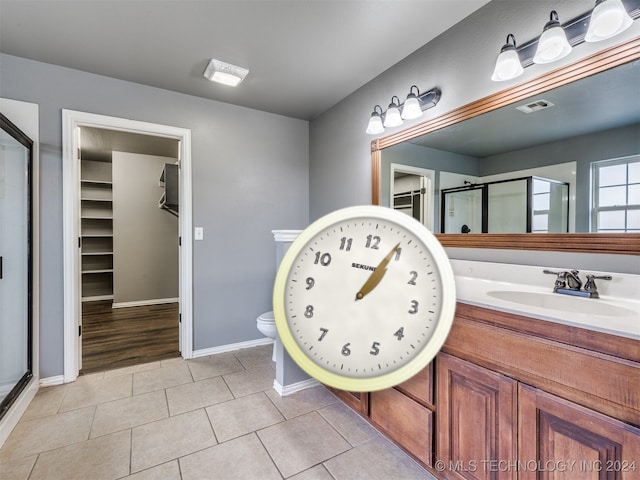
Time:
**1:04**
